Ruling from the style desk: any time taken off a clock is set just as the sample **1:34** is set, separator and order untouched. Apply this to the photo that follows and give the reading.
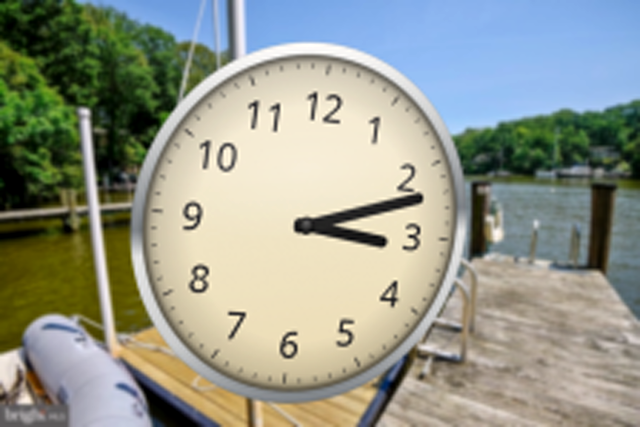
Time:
**3:12**
